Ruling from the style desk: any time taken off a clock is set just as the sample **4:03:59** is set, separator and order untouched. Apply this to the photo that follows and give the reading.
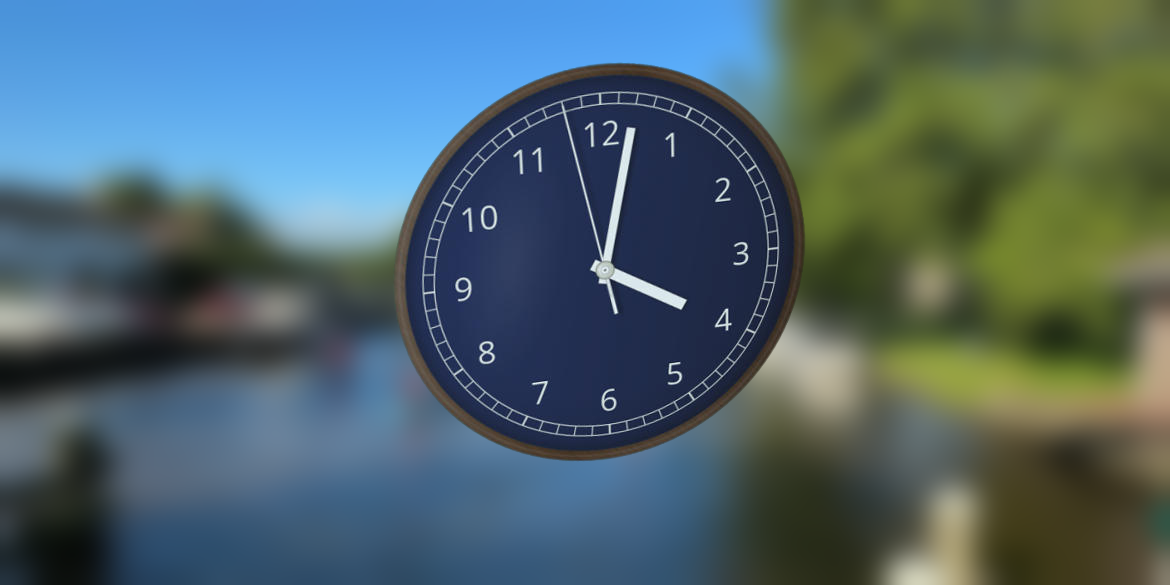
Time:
**4:01:58**
